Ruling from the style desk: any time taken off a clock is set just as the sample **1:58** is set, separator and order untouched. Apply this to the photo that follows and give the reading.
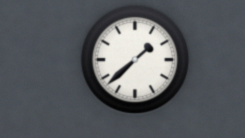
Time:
**1:38**
